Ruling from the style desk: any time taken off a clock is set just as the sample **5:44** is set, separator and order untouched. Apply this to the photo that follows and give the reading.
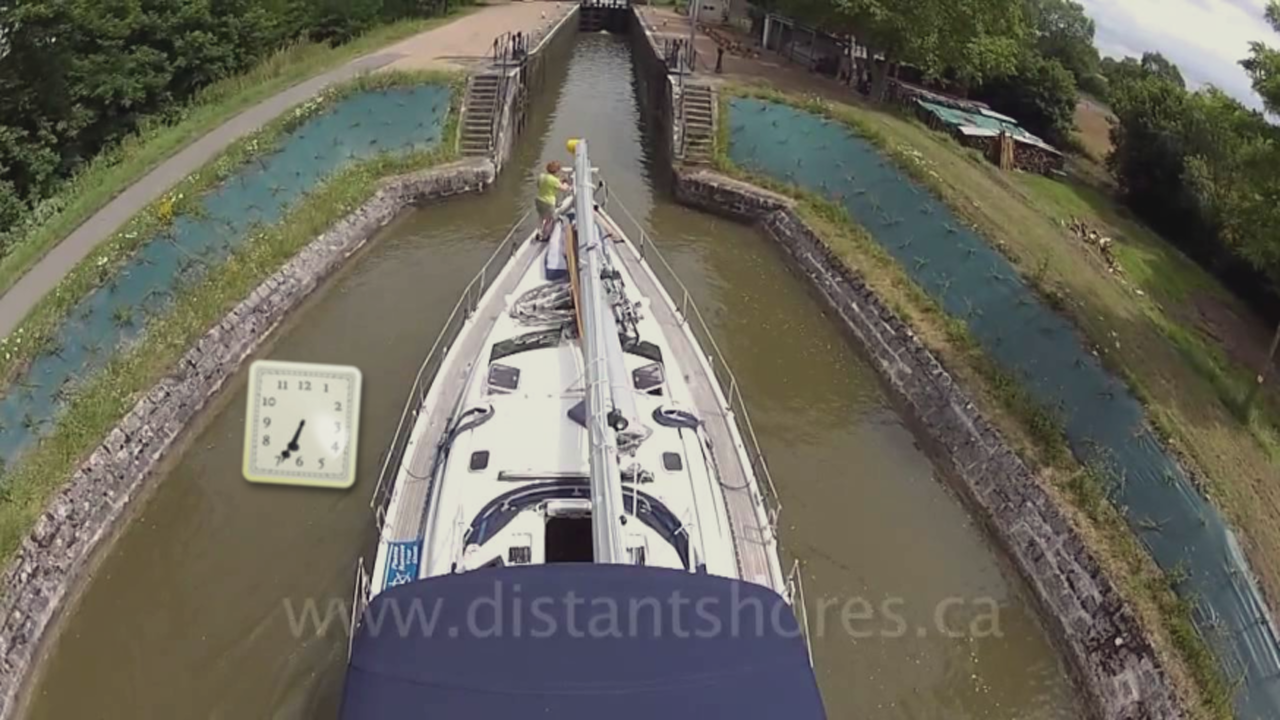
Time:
**6:34**
